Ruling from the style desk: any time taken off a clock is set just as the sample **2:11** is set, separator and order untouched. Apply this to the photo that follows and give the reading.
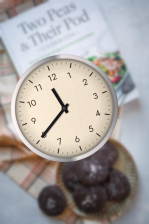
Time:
**11:40**
